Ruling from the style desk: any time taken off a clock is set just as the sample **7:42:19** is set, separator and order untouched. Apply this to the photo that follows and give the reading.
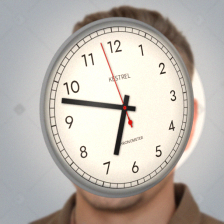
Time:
**6:47:58**
